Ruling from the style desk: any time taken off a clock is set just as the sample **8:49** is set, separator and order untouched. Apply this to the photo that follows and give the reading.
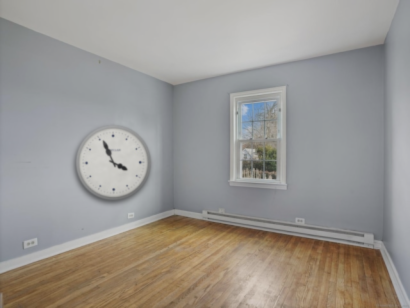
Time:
**3:56**
